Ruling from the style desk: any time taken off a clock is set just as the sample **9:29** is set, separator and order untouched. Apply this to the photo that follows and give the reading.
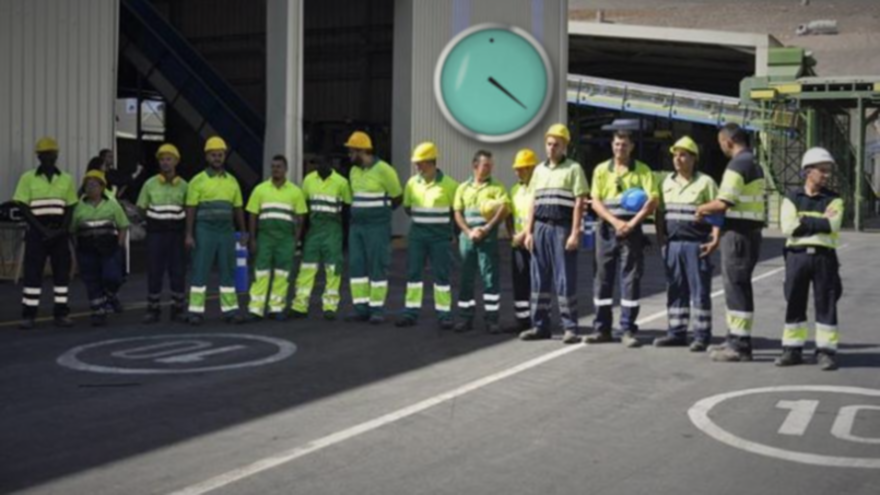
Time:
**4:22**
